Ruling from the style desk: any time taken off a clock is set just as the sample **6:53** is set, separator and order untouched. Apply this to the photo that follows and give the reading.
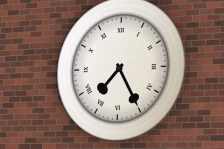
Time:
**7:25**
